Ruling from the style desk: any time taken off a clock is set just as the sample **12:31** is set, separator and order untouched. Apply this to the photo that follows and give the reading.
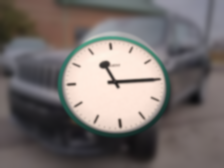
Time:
**11:15**
